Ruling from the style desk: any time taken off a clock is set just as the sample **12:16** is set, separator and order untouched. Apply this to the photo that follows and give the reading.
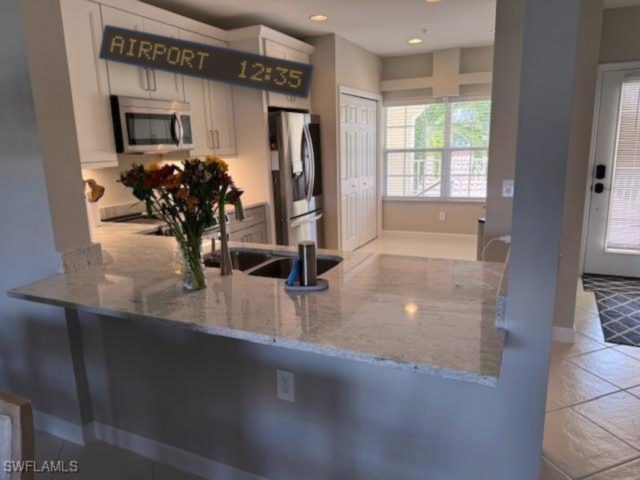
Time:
**12:35**
